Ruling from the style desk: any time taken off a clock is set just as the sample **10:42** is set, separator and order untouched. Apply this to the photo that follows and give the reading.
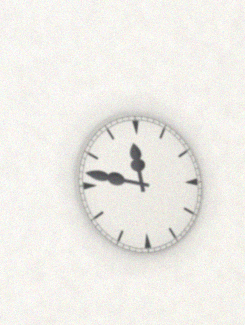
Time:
**11:47**
